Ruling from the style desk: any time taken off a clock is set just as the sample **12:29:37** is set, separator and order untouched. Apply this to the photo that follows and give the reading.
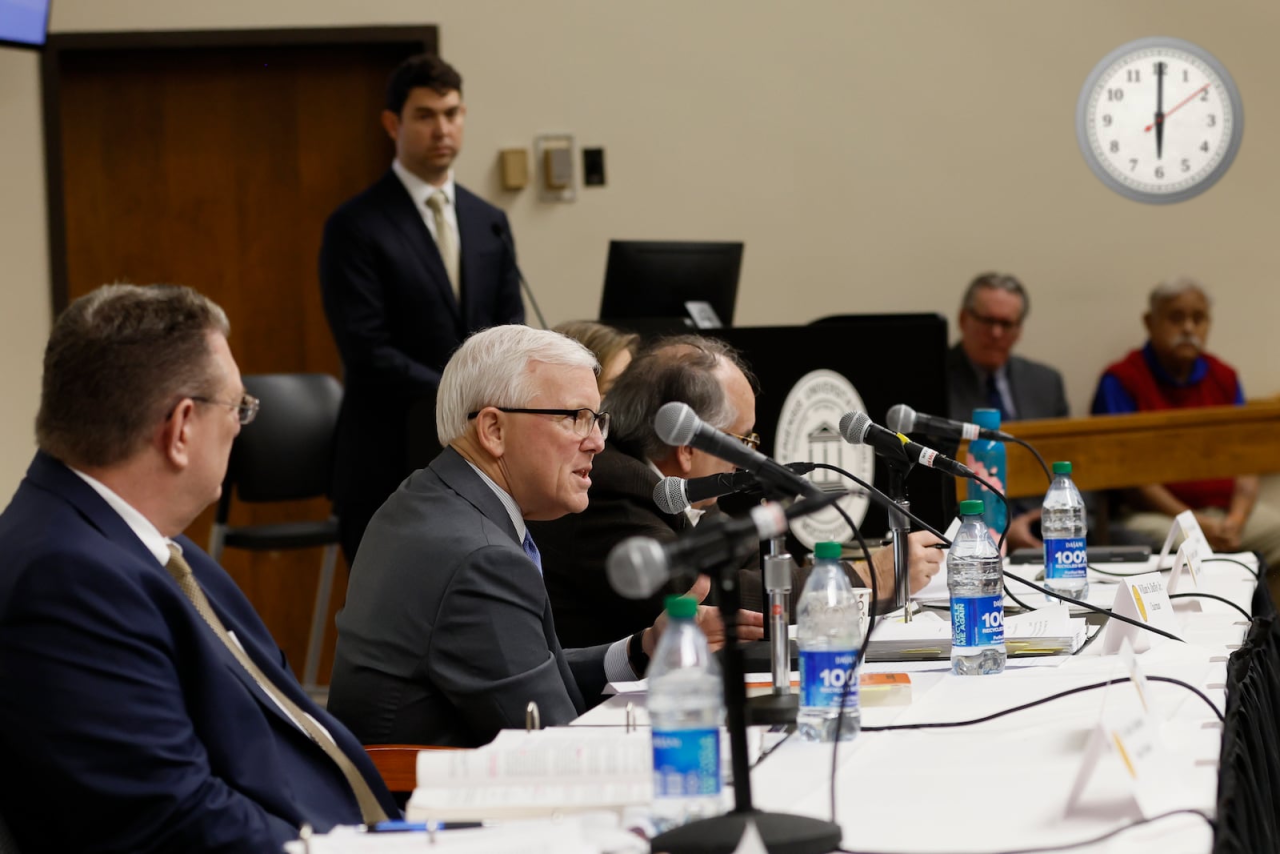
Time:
**6:00:09**
